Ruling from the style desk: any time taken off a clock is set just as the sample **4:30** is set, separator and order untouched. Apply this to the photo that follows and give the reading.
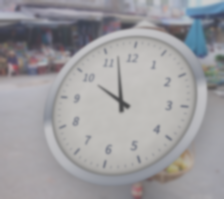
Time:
**9:57**
